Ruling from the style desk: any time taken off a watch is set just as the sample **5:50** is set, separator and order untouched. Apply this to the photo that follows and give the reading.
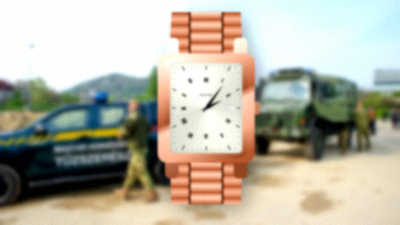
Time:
**2:06**
